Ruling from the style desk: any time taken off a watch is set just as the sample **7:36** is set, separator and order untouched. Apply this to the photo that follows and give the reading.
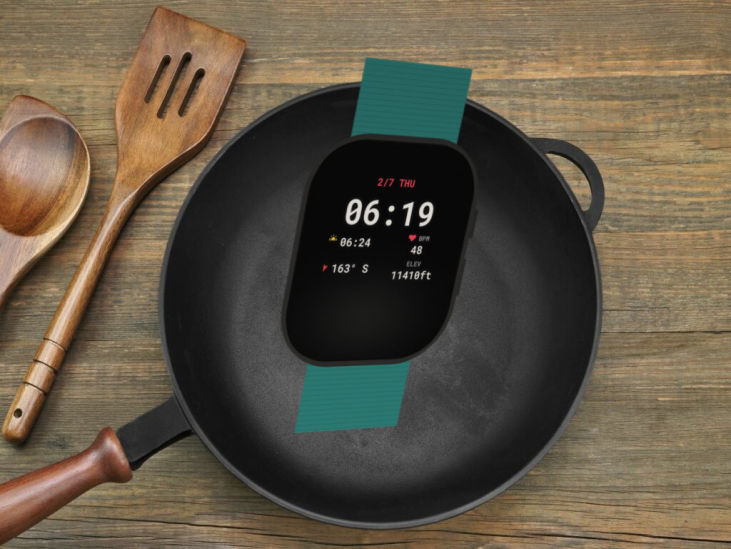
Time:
**6:19**
